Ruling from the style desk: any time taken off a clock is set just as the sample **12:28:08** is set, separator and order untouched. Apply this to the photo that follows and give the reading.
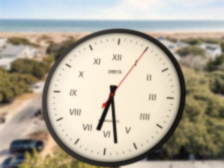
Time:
**6:28:05**
